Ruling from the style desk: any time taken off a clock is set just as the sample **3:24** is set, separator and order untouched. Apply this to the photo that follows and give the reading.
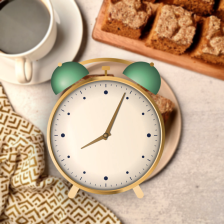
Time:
**8:04**
